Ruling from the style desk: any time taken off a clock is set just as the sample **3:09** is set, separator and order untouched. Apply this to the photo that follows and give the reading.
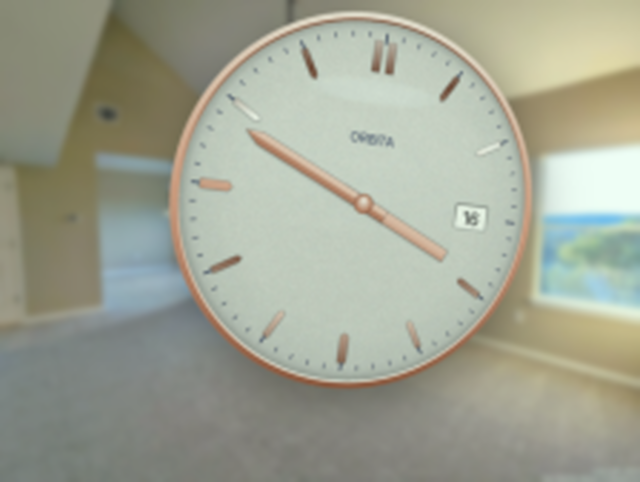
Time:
**3:49**
